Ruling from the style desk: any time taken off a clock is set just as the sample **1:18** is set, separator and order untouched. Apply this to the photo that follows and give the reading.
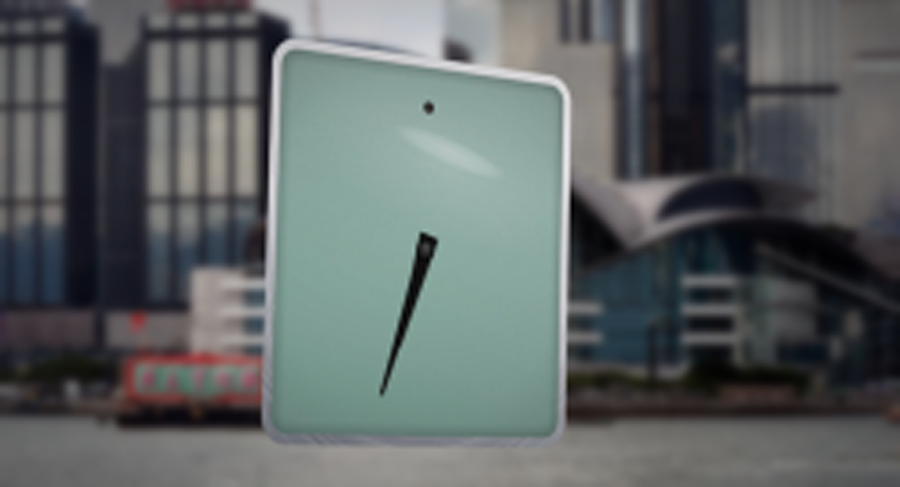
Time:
**6:33**
